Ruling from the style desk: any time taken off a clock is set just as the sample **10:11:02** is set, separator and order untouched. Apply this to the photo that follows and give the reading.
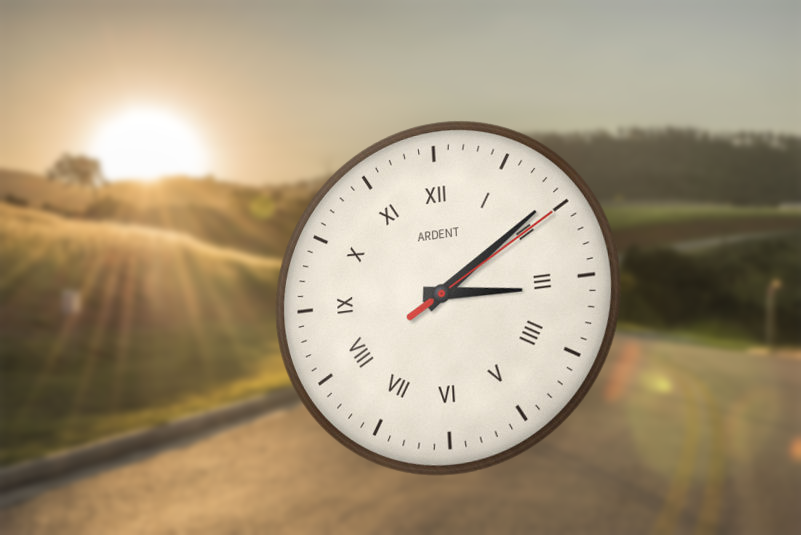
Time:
**3:09:10**
